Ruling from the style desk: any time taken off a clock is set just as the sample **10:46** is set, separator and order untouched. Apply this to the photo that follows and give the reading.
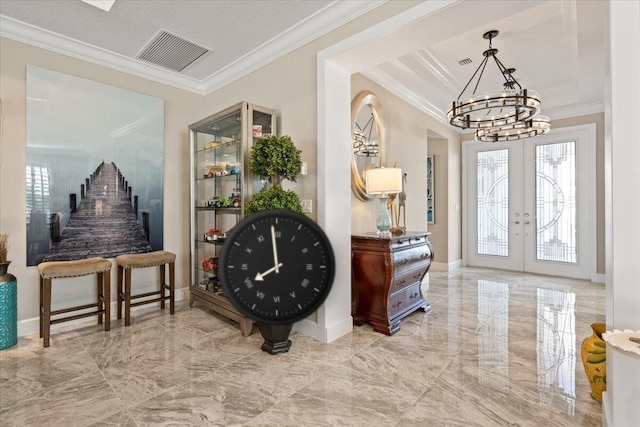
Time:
**7:59**
